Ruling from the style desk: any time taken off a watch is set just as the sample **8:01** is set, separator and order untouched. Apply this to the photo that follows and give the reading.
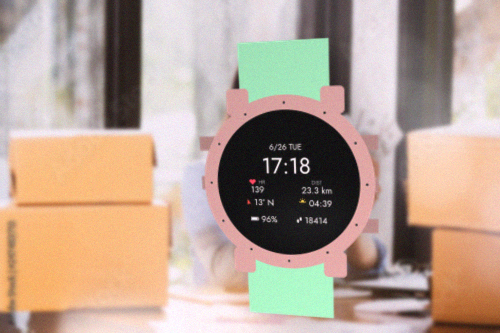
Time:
**17:18**
